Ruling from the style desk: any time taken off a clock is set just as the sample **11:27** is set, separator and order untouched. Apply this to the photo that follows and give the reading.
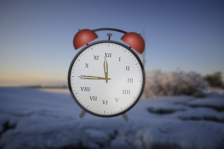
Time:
**11:45**
